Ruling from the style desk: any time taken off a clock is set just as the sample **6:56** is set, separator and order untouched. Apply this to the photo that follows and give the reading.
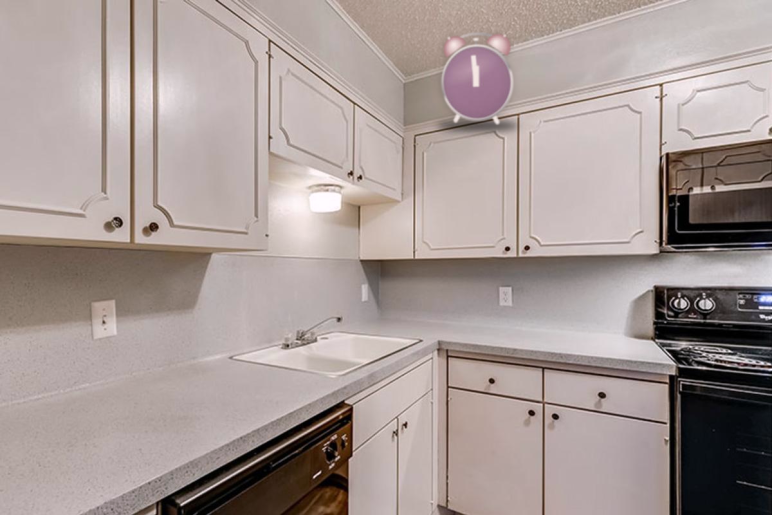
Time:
**11:59**
